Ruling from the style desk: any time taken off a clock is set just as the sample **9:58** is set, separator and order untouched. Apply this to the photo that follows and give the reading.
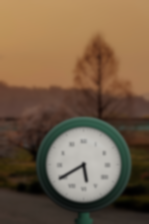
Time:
**5:40**
